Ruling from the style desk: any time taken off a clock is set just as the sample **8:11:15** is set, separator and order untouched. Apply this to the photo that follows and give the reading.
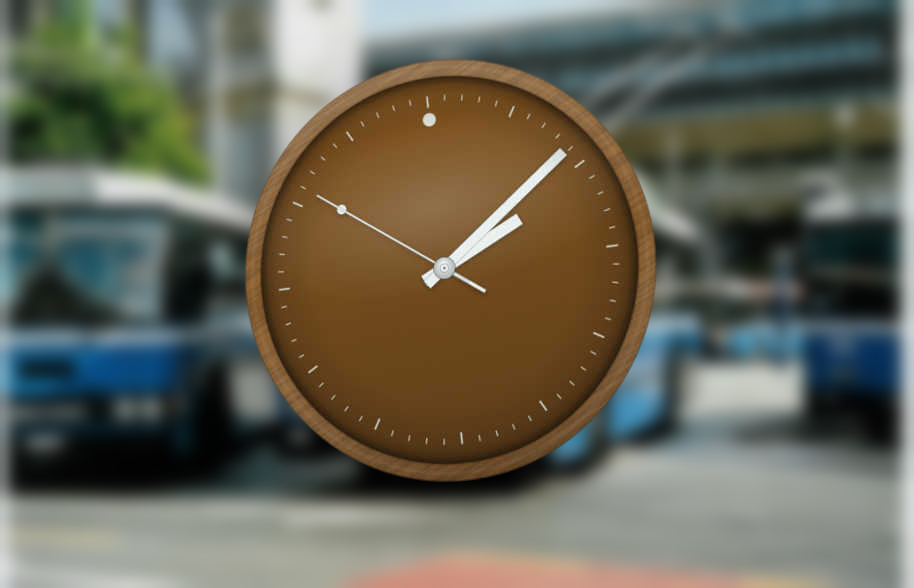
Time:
**2:08:51**
